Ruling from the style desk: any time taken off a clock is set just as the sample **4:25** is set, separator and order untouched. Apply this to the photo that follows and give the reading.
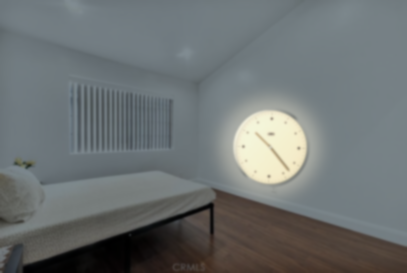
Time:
**10:23**
